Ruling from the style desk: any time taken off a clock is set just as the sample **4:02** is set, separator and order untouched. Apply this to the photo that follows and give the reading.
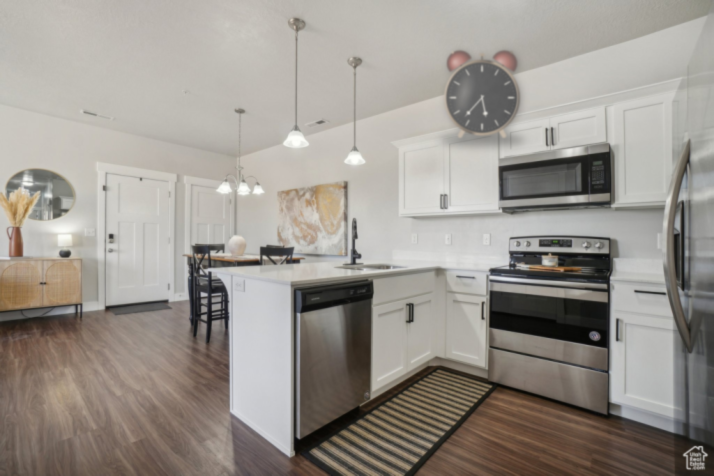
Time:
**5:37**
